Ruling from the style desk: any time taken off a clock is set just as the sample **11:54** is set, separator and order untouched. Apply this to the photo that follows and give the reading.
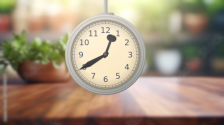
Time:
**12:40**
